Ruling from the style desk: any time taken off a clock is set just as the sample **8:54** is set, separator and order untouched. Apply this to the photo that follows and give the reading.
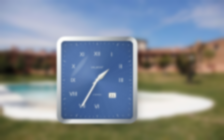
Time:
**1:35**
